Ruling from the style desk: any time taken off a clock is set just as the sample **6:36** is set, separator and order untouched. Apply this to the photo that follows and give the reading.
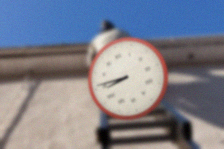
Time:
**8:46**
